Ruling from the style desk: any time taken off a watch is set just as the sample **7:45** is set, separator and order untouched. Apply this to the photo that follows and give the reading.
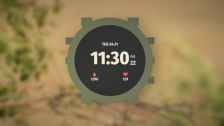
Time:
**11:30**
